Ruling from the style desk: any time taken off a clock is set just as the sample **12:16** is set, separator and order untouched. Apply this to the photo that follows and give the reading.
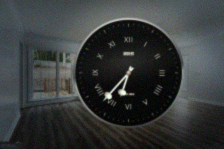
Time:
**6:37**
